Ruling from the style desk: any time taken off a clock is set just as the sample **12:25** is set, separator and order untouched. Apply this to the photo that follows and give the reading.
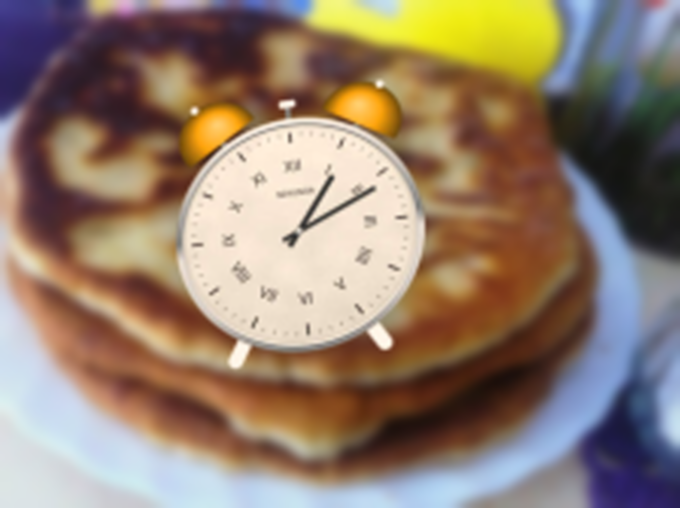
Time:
**1:11**
